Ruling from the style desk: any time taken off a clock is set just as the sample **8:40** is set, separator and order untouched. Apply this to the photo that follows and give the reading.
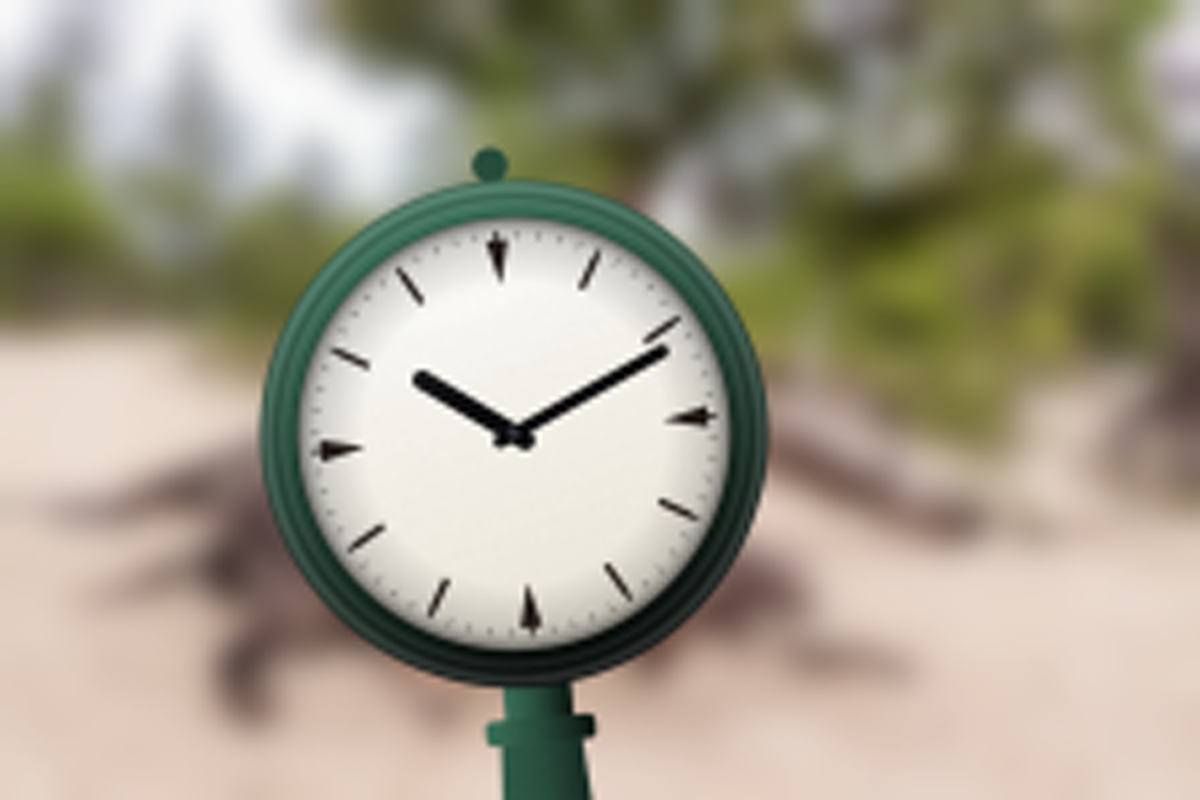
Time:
**10:11**
